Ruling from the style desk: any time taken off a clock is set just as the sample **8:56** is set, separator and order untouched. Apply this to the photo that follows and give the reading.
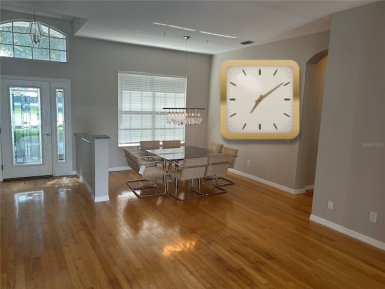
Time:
**7:09**
